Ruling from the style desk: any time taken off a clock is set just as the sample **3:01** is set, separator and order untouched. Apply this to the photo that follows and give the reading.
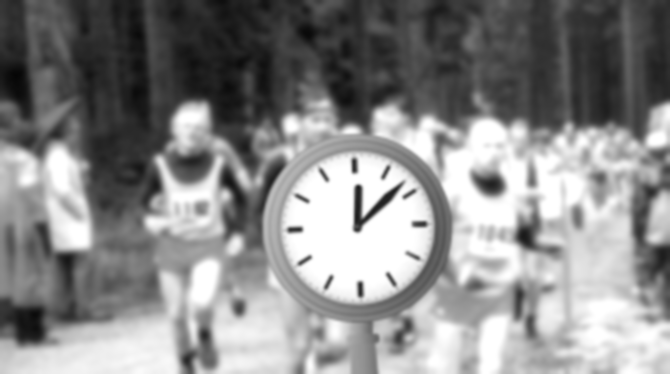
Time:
**12:08**
